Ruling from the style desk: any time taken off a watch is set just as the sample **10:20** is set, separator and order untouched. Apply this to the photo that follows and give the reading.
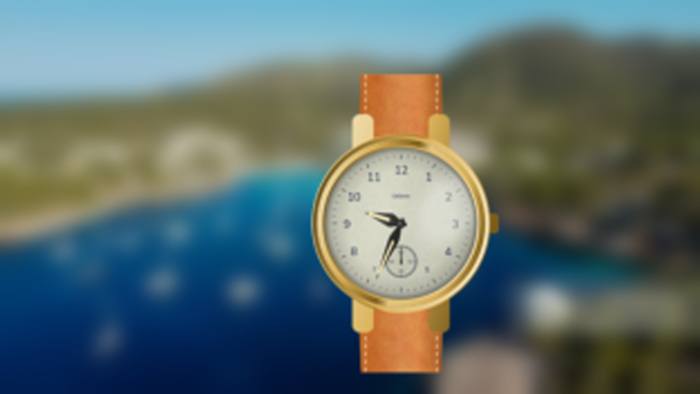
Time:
**9:34**
